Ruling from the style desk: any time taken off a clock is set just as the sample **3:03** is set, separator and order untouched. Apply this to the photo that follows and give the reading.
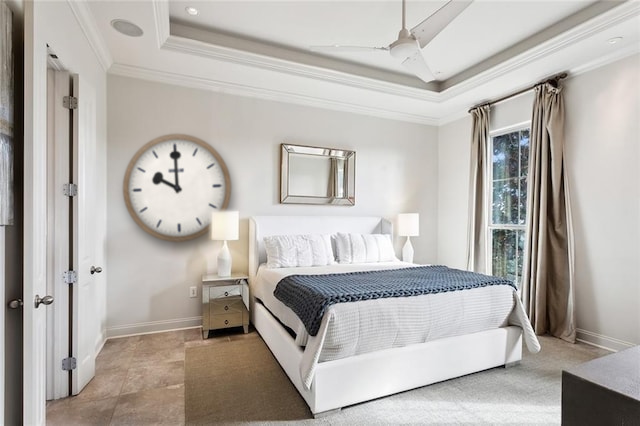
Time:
**10:00**
